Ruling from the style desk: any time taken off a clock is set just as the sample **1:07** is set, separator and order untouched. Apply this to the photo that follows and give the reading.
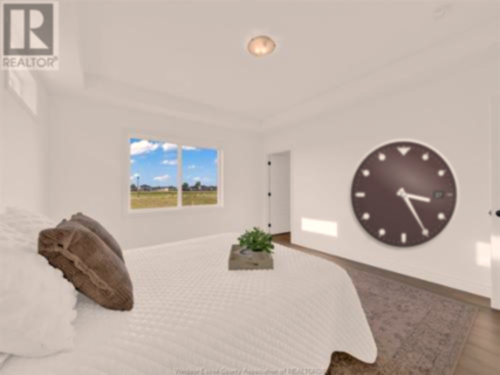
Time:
**3:25**
